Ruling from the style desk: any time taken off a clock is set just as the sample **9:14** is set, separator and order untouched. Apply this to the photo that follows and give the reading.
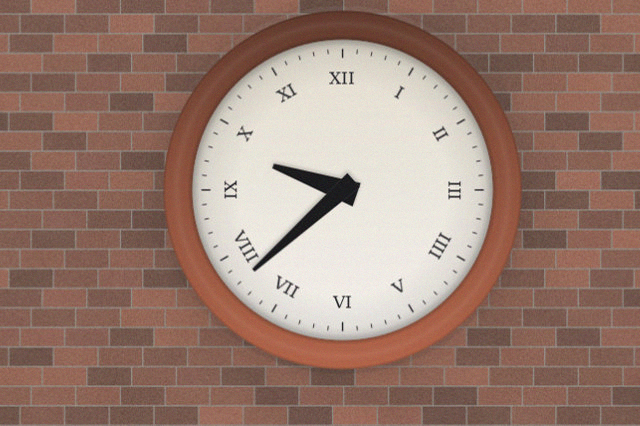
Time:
**9:38**
